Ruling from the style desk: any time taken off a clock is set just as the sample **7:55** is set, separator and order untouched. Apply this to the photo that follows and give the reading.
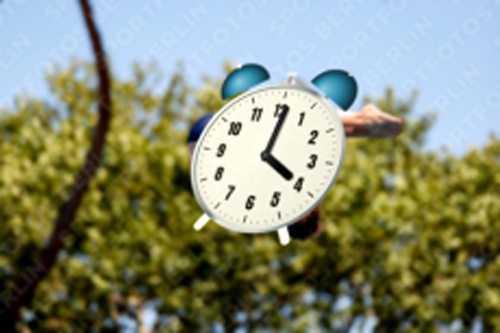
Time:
**4:01**
